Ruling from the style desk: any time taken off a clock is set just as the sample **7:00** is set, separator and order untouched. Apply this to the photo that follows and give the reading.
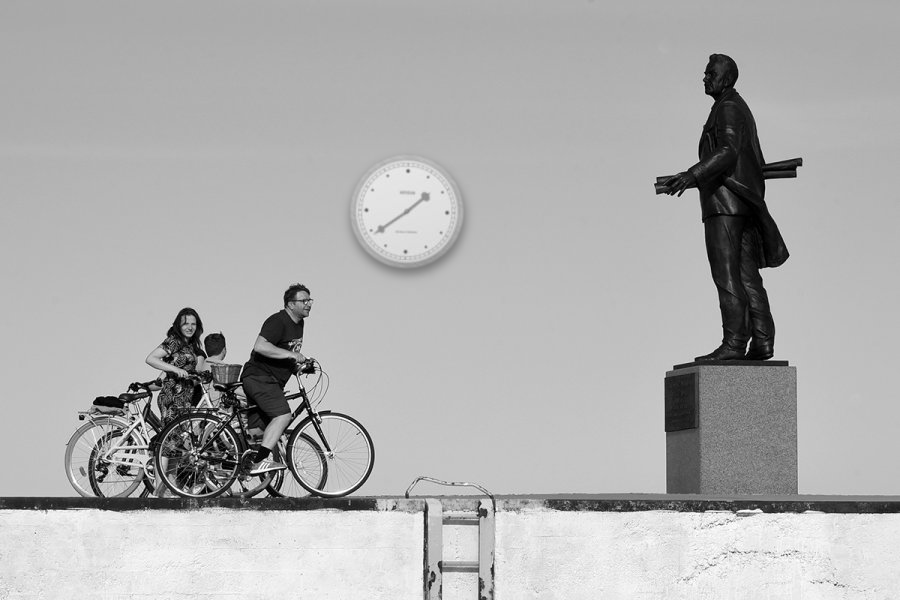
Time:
**1:39**
